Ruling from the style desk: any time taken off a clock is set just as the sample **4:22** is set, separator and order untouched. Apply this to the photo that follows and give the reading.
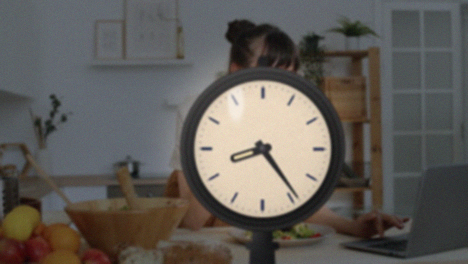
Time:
**8:24**
